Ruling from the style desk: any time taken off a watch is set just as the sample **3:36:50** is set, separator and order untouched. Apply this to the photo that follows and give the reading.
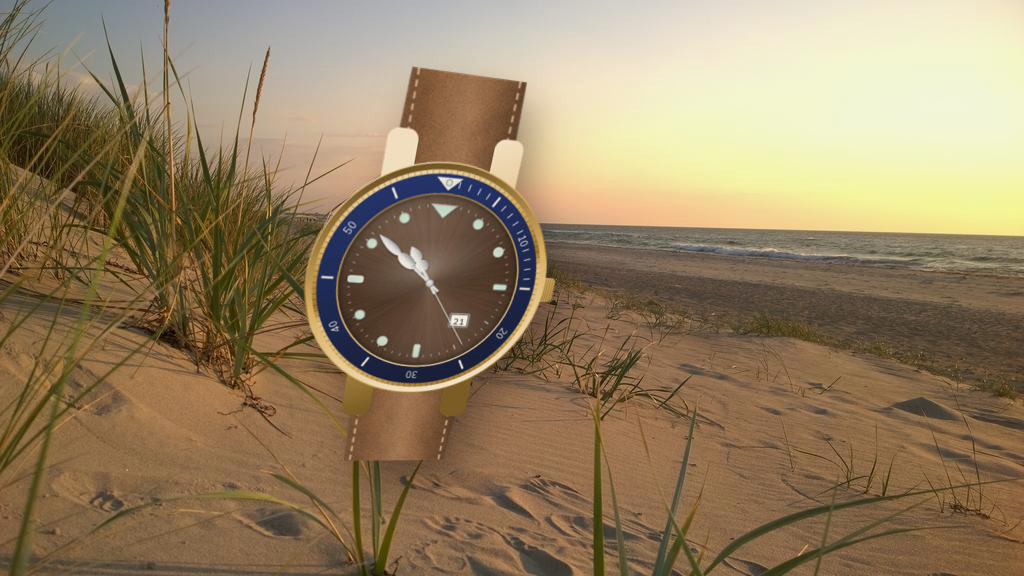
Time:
**10:51:24**
